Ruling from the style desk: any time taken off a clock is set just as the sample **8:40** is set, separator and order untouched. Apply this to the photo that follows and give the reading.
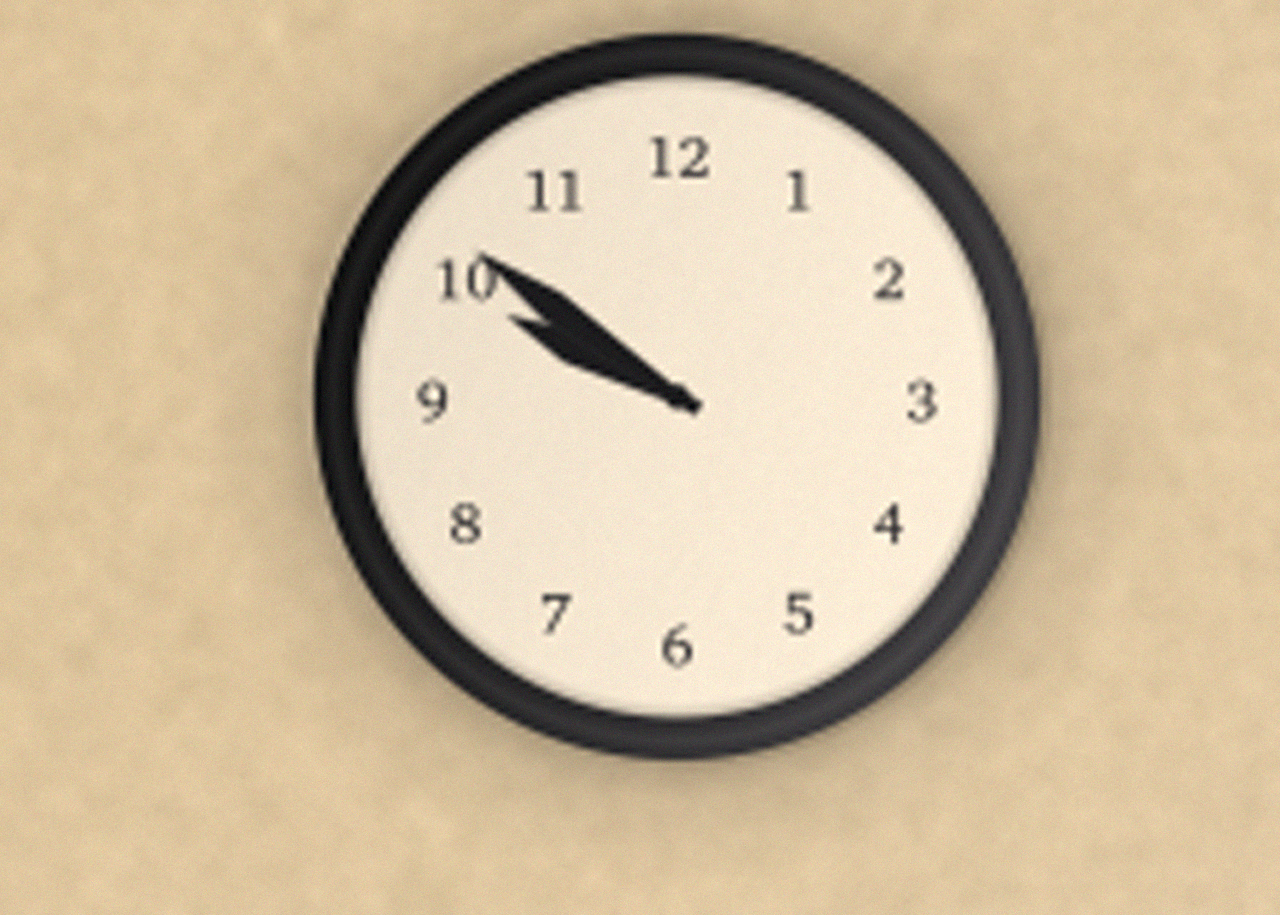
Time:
**9:51**
